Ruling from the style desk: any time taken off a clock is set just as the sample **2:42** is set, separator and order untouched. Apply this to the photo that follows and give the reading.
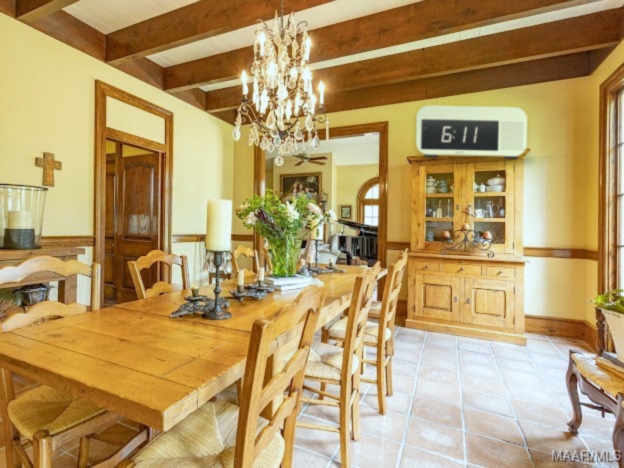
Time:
**6:11**
